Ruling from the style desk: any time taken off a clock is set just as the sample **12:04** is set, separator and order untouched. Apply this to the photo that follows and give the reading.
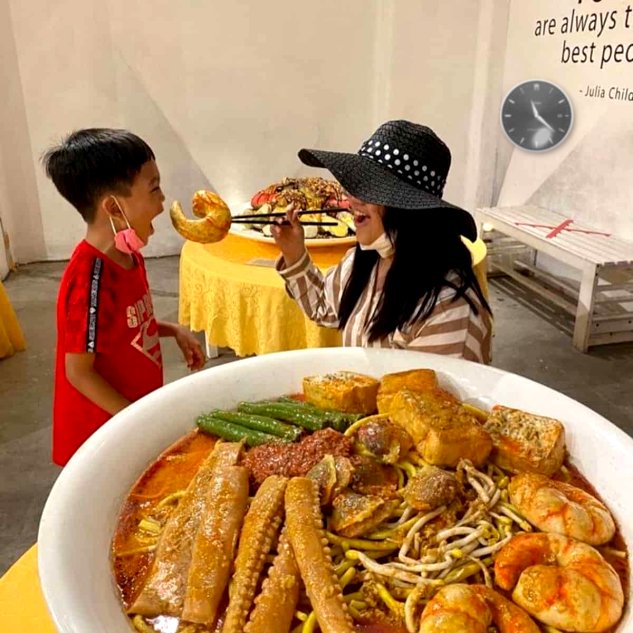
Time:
**11:22**
